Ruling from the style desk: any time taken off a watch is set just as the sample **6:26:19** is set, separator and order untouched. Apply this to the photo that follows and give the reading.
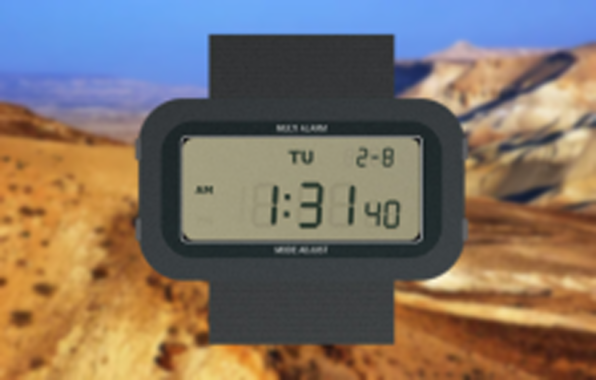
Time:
**1:31:40**
